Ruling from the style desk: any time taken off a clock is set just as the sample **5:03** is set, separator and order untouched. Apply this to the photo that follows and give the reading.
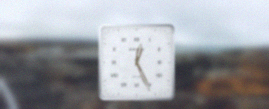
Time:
**12:26**
